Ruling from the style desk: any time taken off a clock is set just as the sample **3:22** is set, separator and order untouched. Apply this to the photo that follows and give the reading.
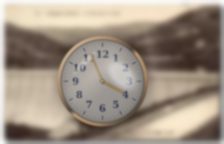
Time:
**3:56**
